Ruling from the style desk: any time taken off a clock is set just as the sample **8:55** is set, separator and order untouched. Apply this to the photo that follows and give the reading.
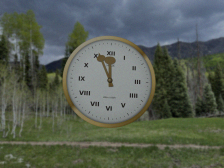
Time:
**11:56**
